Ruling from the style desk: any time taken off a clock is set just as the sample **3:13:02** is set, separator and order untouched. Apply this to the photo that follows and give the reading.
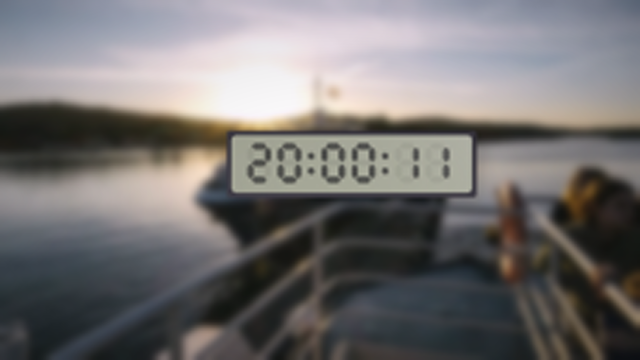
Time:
**20:00:11**
